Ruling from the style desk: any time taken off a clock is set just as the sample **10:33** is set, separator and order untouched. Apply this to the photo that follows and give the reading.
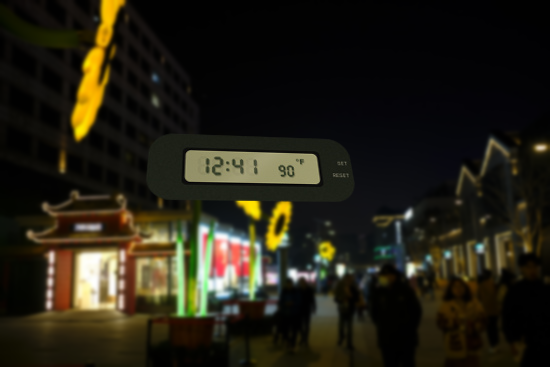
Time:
**12:41**
